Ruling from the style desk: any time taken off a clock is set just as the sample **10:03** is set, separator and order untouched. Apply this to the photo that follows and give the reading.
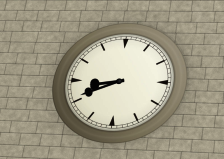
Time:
**8:41**
